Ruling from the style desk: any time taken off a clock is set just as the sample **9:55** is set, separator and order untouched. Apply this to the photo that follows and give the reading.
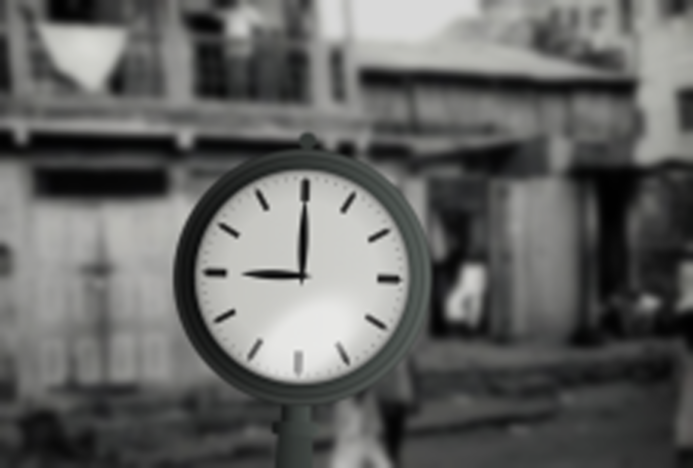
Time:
**9:00**
